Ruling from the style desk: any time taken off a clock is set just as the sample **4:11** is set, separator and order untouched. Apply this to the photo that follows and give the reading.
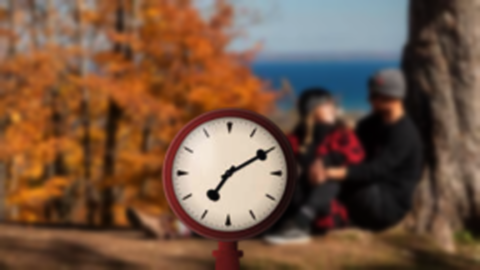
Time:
**7:10**
